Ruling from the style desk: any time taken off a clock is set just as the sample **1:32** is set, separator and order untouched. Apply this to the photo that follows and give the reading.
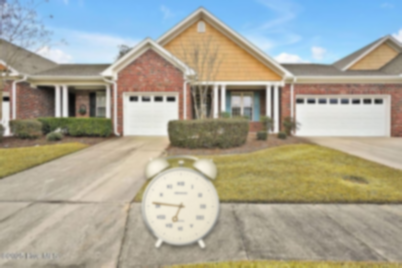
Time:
**6:46**
